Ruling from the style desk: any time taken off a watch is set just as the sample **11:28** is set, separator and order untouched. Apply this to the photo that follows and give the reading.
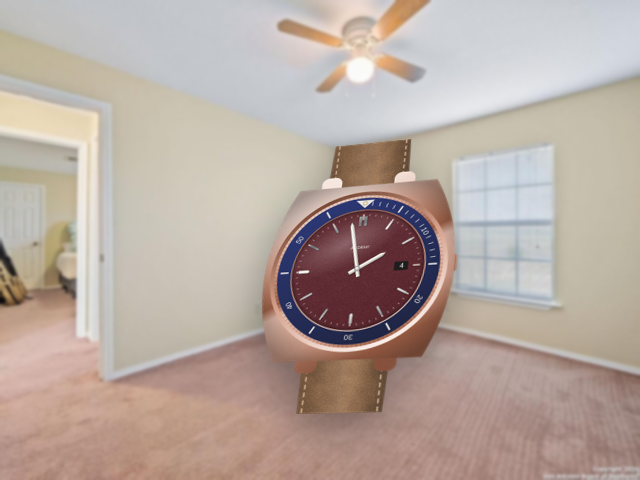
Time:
**1:58**
